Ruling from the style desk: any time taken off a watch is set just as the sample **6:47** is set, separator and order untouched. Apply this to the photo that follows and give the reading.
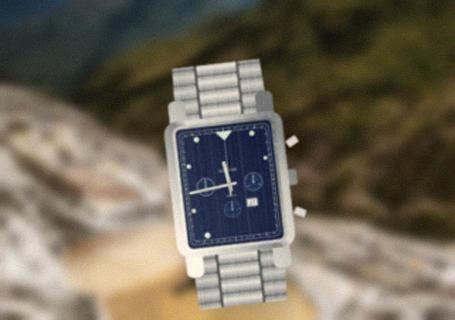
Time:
**11:44**
